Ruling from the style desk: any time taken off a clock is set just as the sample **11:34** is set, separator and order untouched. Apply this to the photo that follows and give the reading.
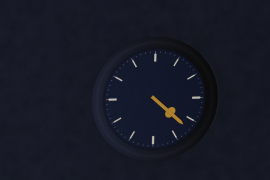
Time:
**4:22**
